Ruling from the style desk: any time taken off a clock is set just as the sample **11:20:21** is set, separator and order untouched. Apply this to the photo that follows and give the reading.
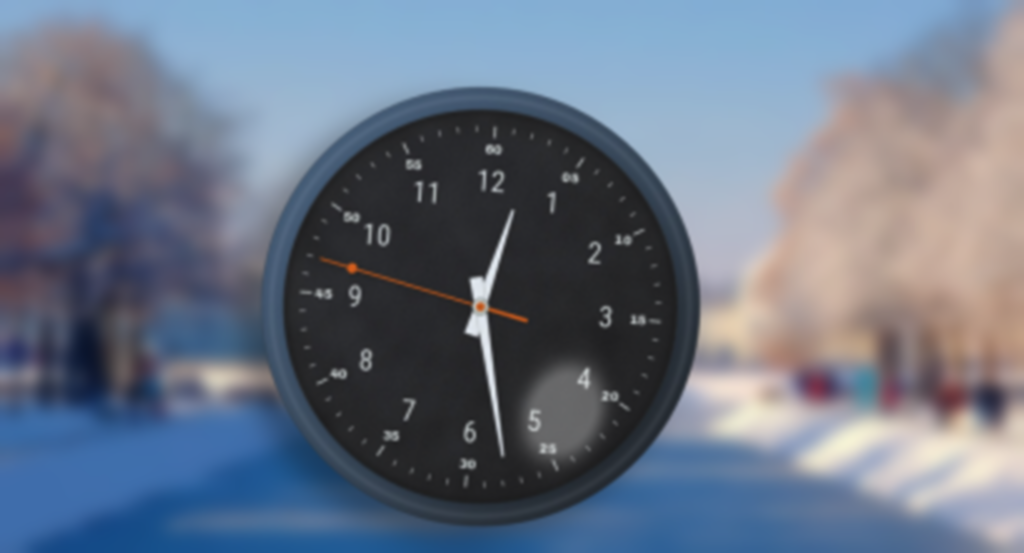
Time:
**12:27:47**
